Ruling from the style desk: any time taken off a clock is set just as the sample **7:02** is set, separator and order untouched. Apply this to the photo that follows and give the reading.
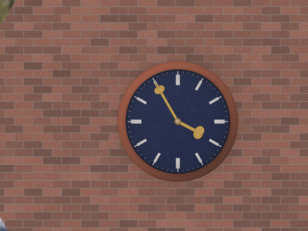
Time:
**3:55**
